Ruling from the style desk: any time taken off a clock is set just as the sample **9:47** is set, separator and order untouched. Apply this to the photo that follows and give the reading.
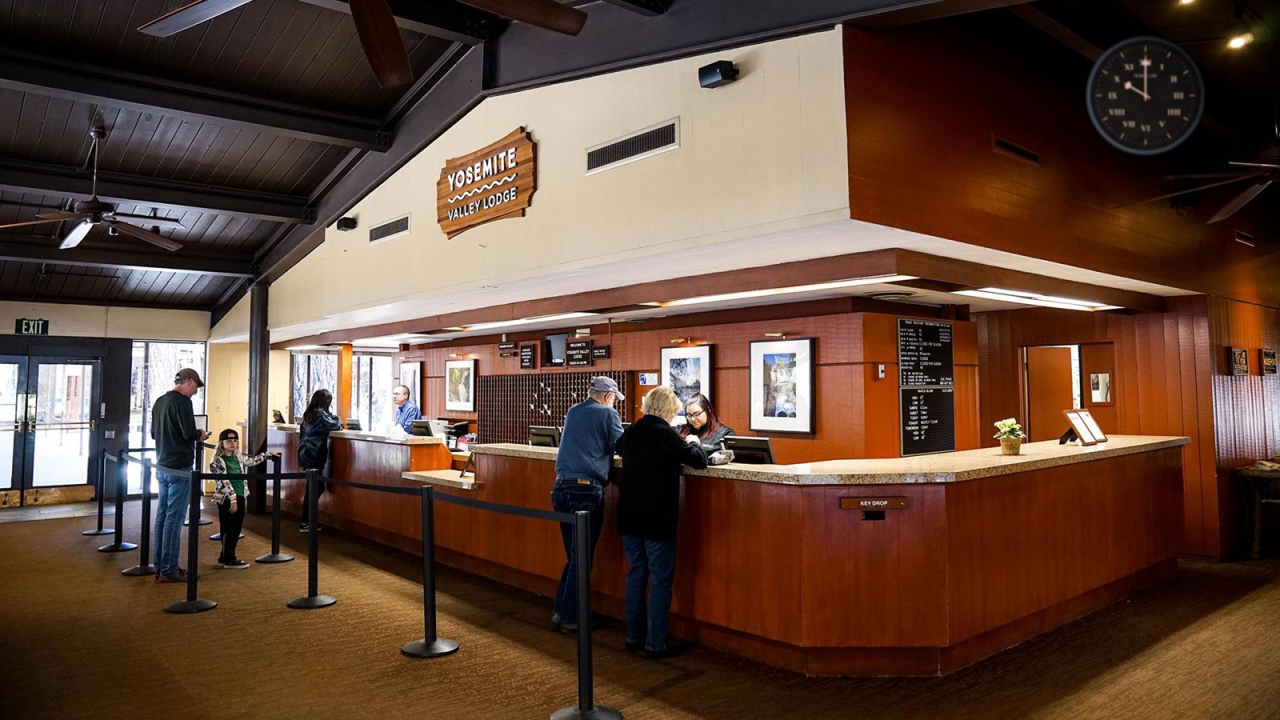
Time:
**10:00**
